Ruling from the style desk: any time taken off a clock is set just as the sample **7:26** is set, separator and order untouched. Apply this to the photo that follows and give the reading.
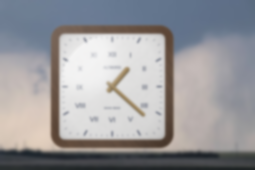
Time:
**1:22**
